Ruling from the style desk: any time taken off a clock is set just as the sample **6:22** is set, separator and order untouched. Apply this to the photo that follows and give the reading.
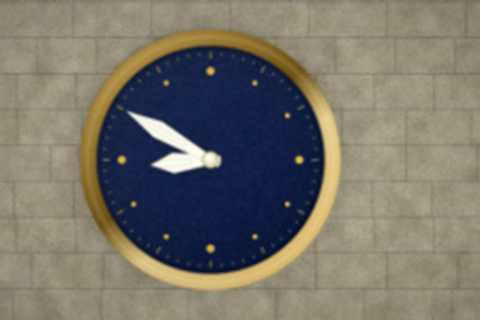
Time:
**8:50**
